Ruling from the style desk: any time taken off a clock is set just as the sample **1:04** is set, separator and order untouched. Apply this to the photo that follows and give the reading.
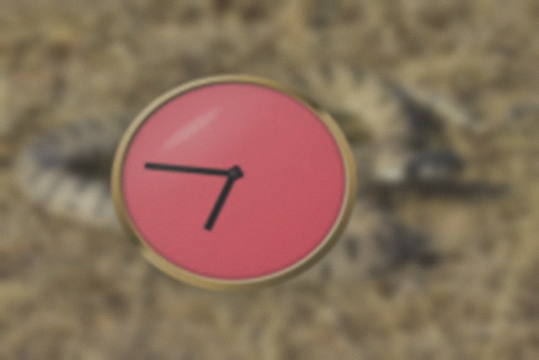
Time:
**6:46**
